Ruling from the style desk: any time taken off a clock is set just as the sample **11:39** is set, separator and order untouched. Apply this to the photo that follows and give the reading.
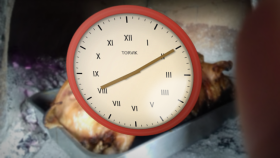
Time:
**8:10**
